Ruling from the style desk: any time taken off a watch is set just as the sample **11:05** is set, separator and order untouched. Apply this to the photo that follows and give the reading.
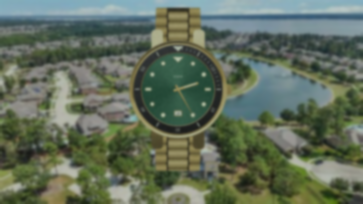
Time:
**2:25**
